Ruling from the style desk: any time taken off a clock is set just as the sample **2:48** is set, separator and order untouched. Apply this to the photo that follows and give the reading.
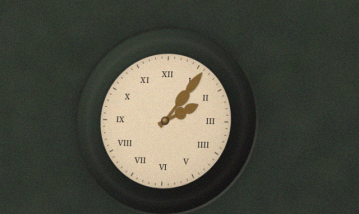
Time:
**2:06**
